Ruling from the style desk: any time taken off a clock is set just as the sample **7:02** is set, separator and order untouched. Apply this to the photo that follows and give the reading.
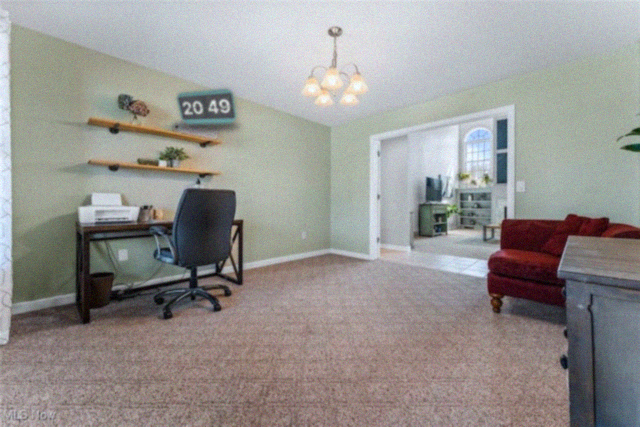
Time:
**20:49**
